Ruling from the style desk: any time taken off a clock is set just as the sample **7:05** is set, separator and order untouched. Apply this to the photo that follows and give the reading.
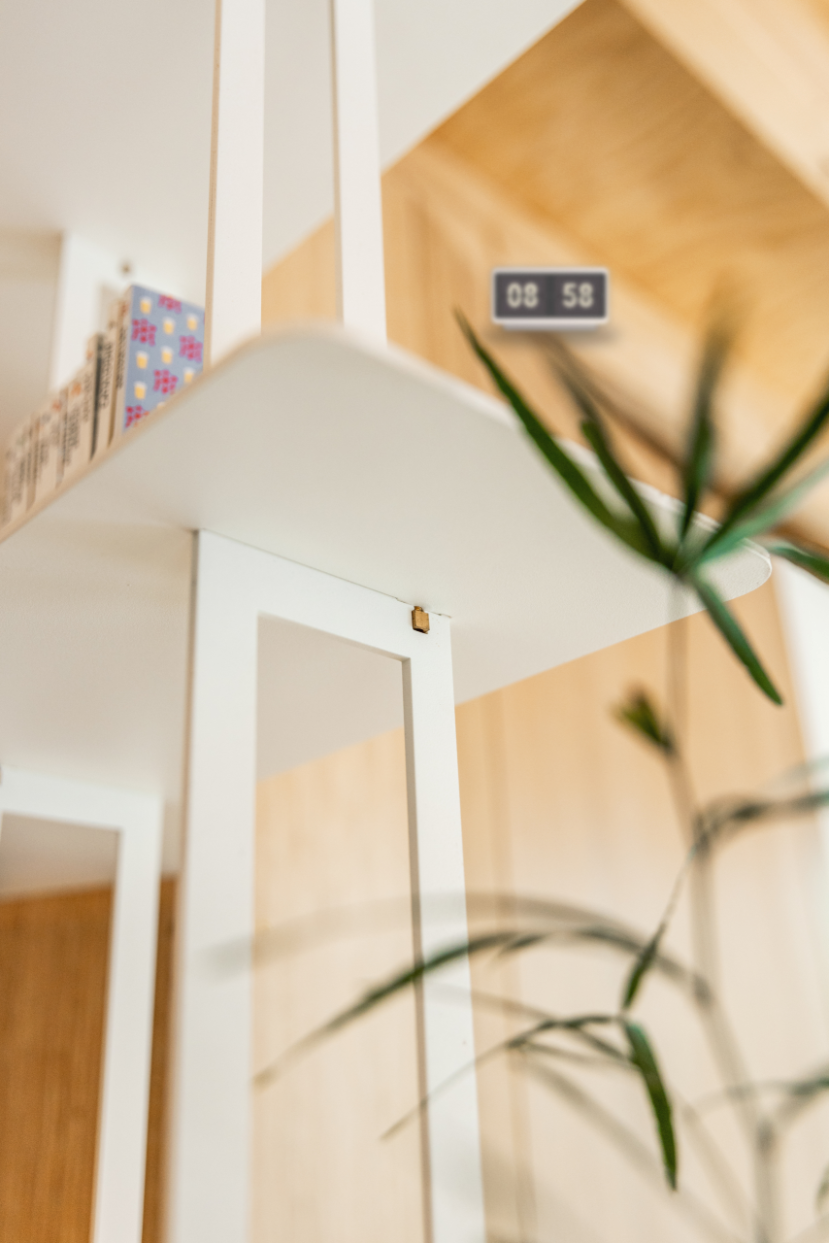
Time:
**8:58**
